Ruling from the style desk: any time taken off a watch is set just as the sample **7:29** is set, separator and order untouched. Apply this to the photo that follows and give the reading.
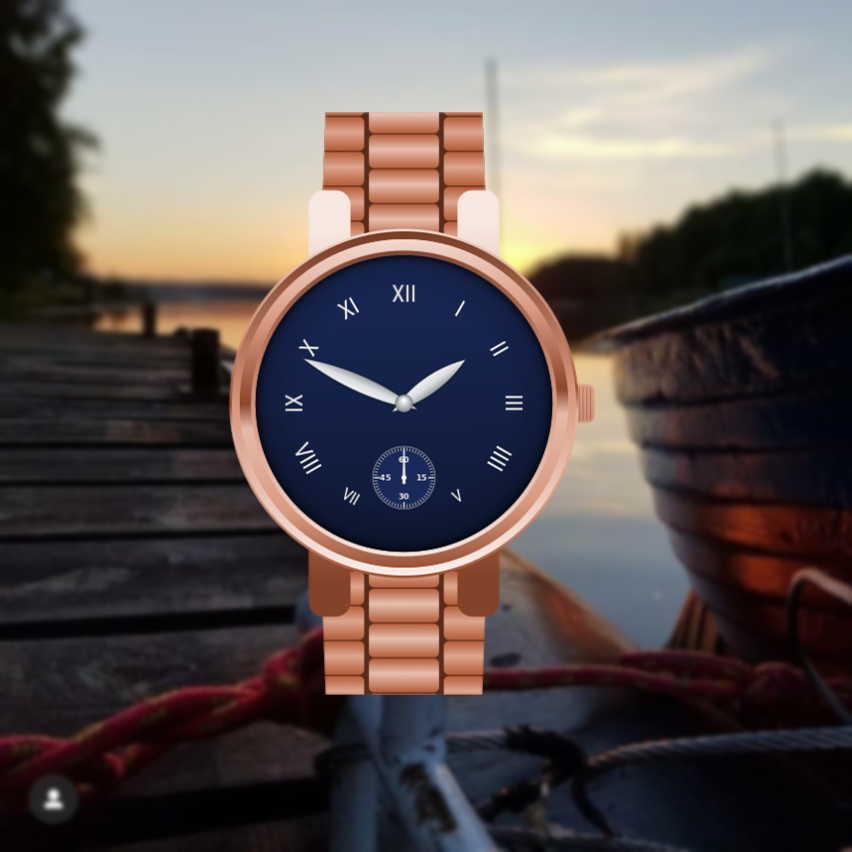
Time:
**1:49**
